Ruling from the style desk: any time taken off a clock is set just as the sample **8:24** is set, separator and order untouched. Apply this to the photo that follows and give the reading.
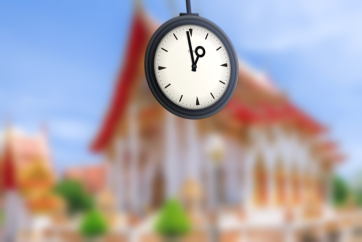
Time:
**12:59**
